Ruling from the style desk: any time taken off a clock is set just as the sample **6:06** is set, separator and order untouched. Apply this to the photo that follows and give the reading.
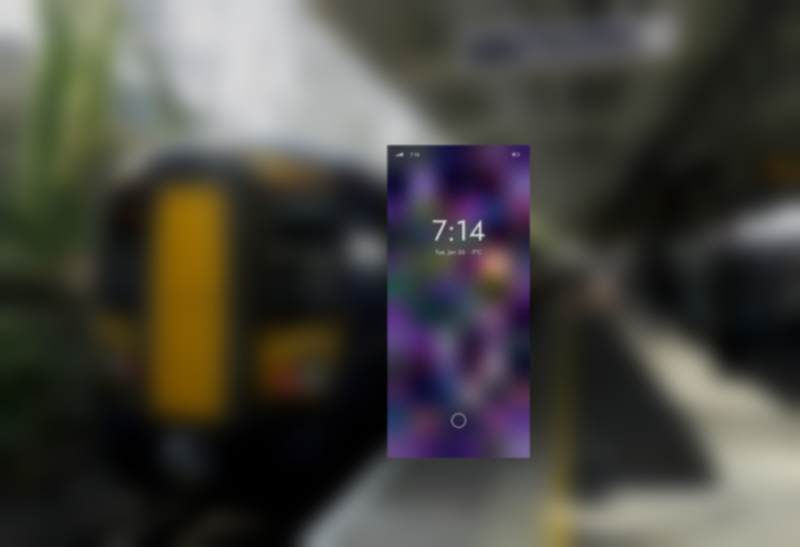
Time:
**7:14**
